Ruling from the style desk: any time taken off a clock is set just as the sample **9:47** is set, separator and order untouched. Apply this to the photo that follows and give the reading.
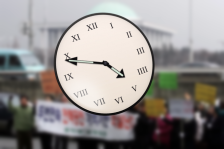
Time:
**4:49**
